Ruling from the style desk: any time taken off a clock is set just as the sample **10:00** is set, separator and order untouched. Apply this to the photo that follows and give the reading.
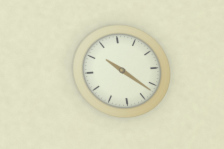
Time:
**10:22**
